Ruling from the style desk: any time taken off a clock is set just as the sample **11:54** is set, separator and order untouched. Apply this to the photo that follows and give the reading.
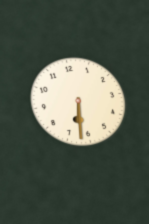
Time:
**6:32**
